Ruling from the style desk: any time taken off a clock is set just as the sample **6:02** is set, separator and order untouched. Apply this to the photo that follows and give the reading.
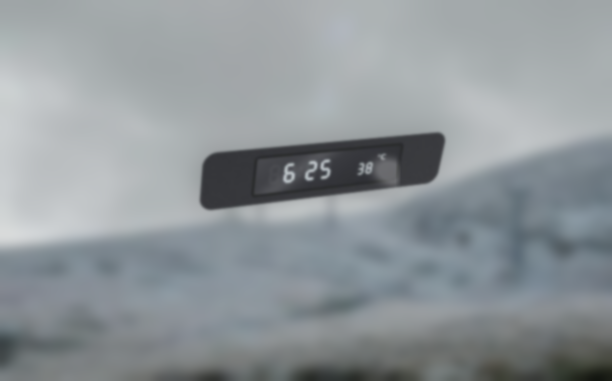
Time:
**6:25**
